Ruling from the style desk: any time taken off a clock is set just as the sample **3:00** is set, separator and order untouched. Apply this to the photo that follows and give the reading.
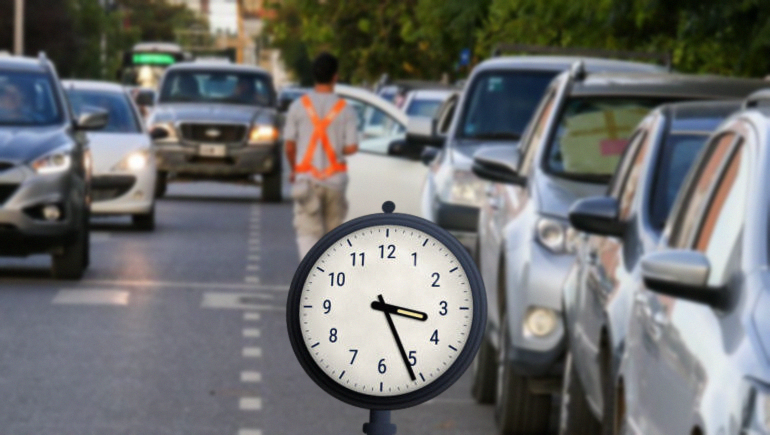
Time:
**3:26**
